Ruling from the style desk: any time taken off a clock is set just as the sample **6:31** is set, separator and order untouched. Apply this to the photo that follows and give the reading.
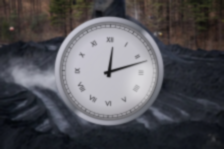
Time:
**12:12**
